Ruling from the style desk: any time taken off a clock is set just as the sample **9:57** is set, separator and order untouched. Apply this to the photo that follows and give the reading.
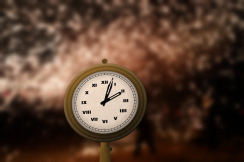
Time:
**2:03**
